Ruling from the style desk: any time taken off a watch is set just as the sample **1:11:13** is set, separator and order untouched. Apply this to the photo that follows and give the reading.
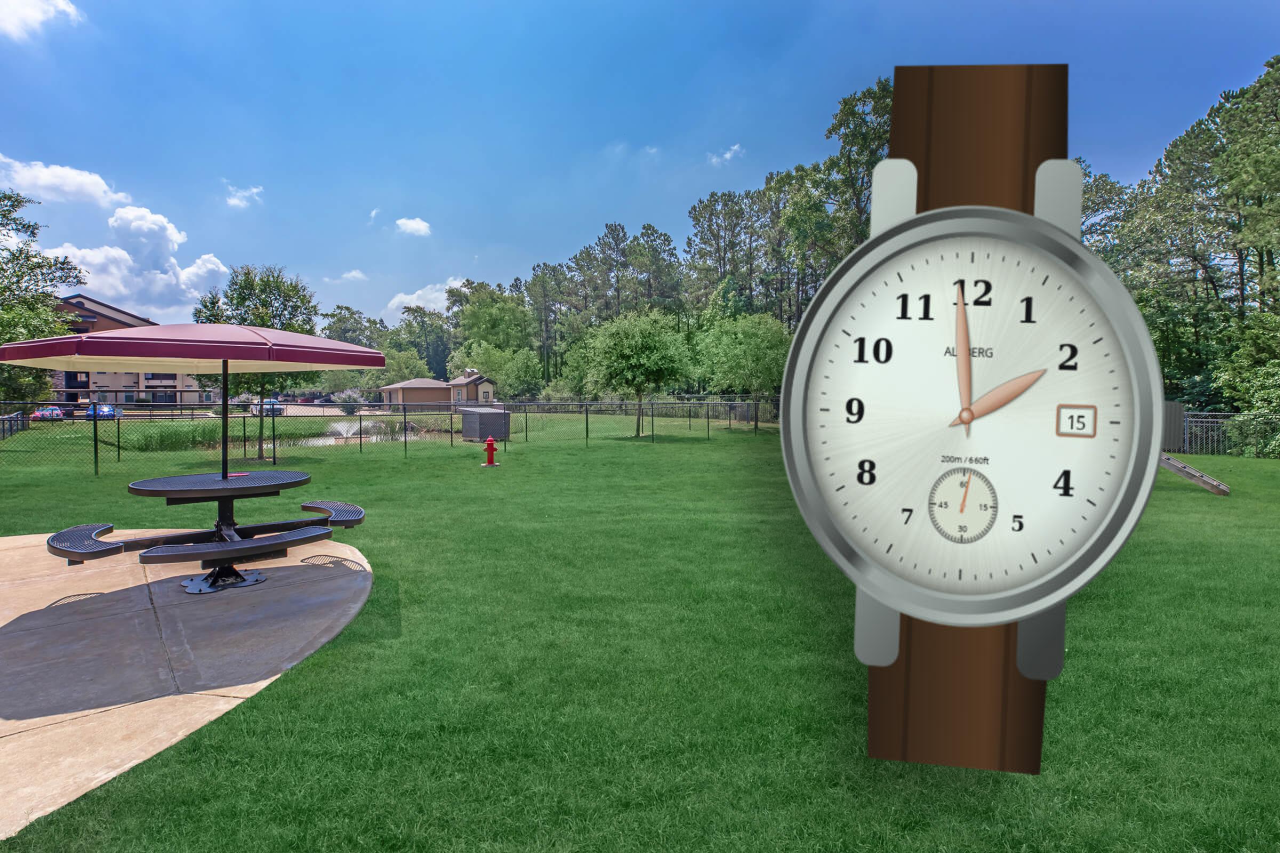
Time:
**1:59:02**
